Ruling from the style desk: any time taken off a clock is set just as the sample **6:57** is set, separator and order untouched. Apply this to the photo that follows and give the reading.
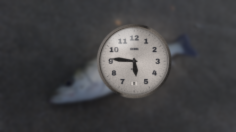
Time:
**5:46**
